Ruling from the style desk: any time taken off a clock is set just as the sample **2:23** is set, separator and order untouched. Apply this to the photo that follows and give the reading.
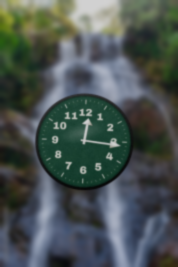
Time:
**12:16**
